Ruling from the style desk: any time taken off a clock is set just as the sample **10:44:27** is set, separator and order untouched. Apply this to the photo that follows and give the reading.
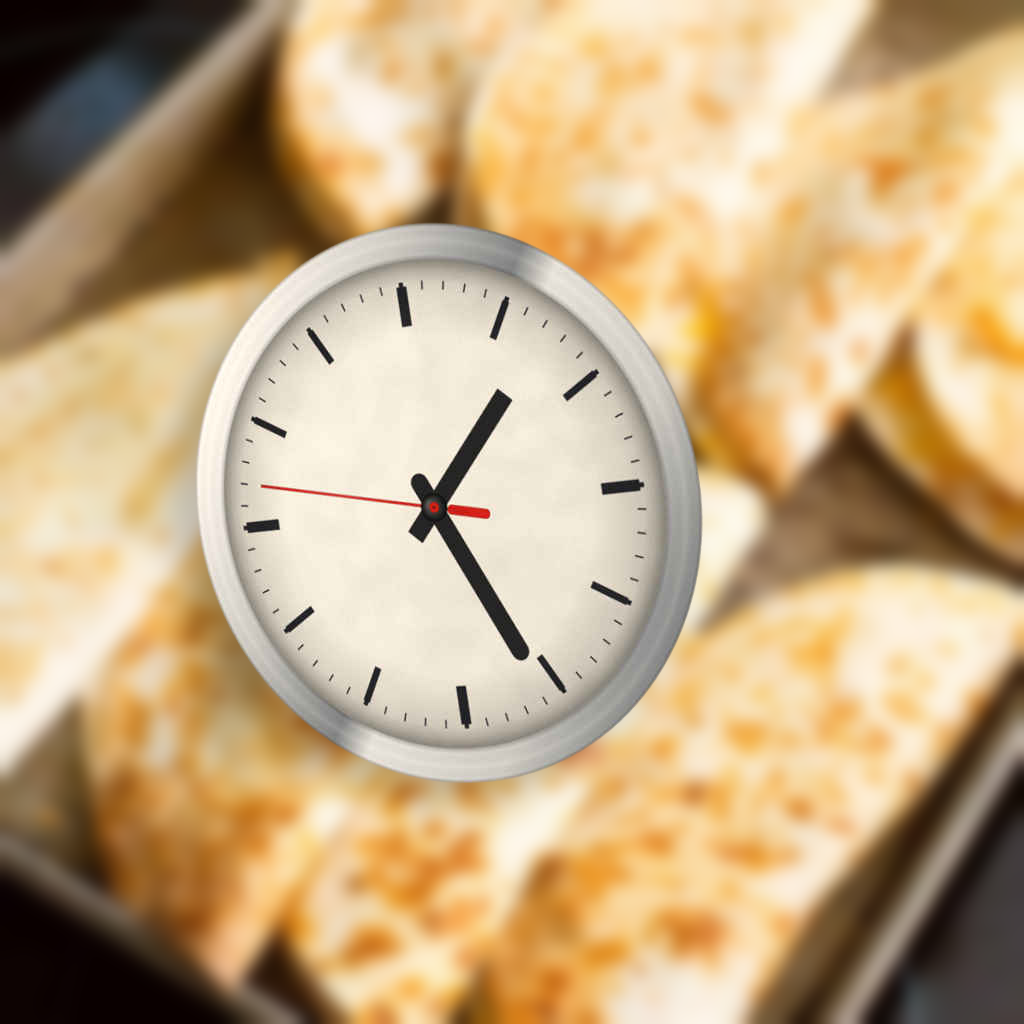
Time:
**1:25:47**
